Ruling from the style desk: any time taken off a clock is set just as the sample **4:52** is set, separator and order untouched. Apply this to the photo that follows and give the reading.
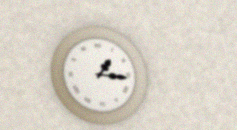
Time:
**1:16**
